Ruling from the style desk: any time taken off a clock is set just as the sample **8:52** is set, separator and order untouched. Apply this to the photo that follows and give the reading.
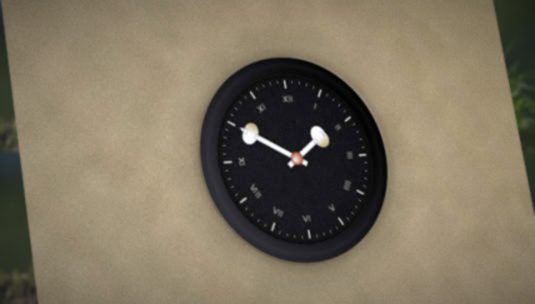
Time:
**1:50**
